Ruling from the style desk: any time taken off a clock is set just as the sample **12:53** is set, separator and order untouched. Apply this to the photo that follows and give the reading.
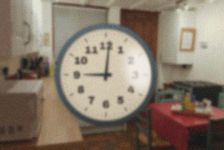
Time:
**9:01**
